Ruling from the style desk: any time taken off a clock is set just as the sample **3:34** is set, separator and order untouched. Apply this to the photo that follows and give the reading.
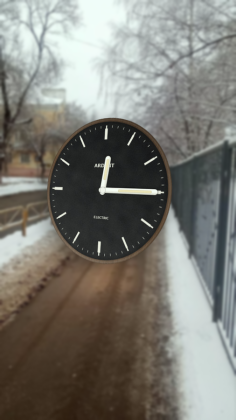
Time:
**12:15**
